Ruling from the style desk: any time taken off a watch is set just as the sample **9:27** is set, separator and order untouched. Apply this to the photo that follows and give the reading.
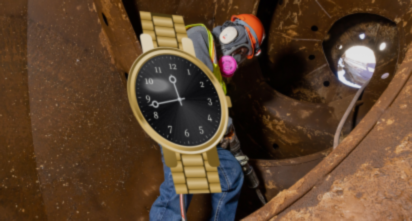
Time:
**11:43**
